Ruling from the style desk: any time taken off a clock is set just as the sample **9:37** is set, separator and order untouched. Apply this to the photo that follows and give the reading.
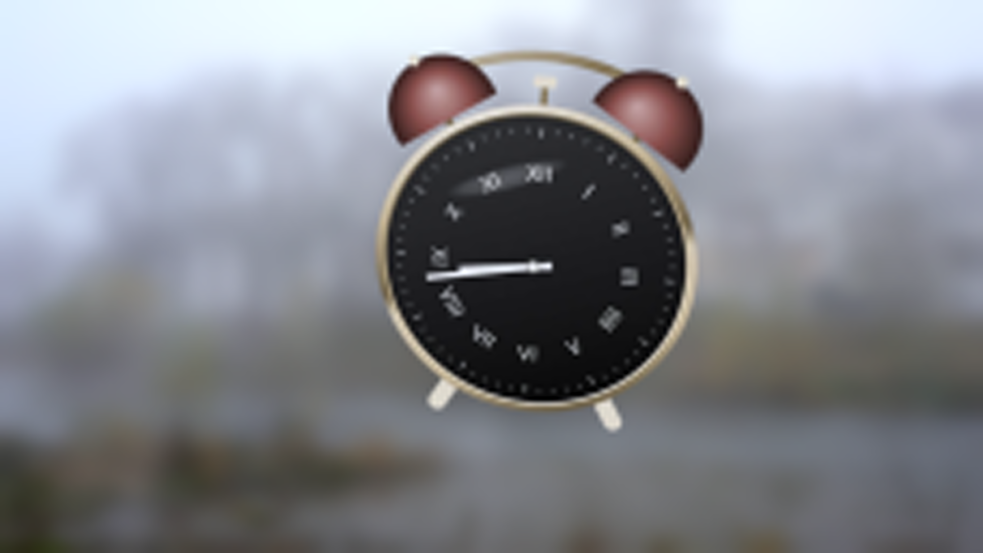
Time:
**8:43**
